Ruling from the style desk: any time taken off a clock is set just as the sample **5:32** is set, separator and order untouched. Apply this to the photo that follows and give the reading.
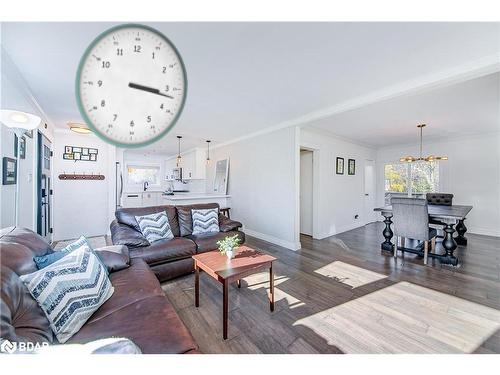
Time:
**3:17**
